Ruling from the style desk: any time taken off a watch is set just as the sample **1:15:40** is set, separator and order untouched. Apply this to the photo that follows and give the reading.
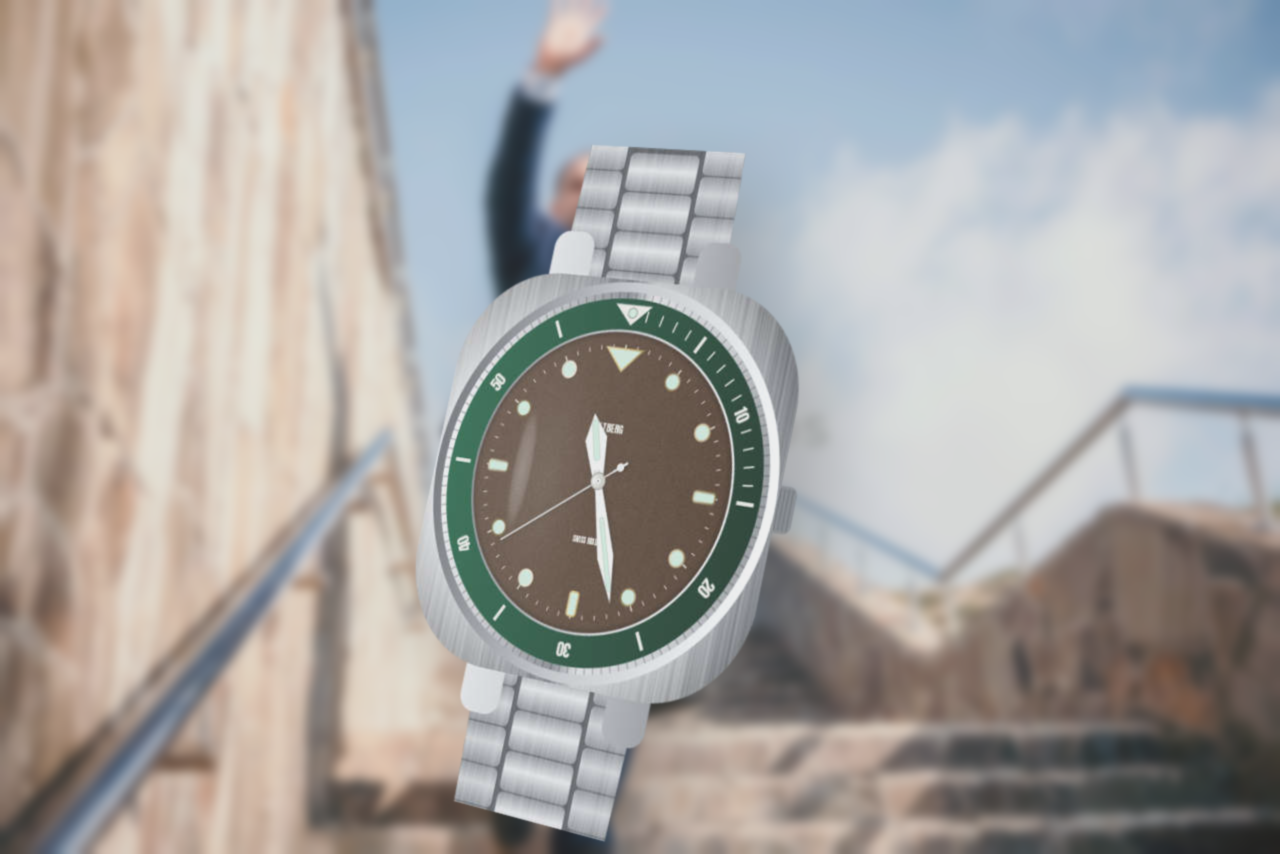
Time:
**11:26:39**
